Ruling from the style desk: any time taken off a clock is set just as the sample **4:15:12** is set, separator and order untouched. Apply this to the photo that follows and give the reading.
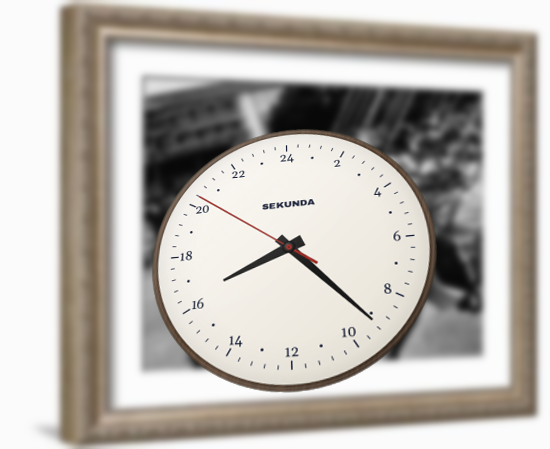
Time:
**16:22:51**
